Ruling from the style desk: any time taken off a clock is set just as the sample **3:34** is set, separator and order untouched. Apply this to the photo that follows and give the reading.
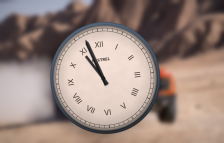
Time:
**10:57**
